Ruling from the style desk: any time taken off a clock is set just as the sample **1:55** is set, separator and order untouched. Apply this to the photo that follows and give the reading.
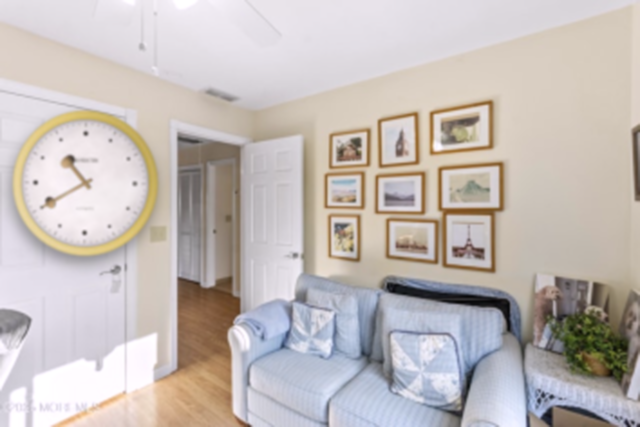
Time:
**10:40**
